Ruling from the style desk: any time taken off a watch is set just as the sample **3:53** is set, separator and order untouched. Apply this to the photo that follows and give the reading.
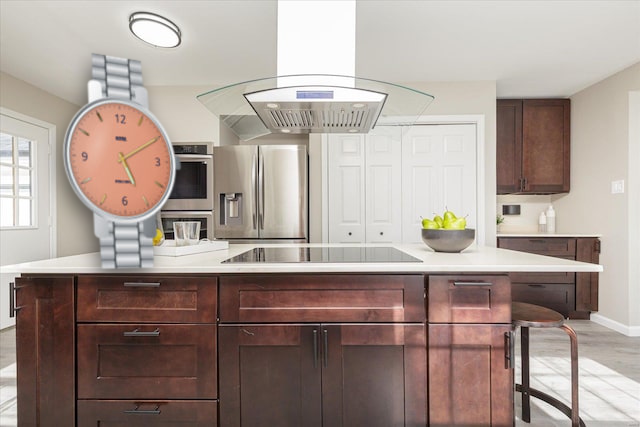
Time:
**5:10**
